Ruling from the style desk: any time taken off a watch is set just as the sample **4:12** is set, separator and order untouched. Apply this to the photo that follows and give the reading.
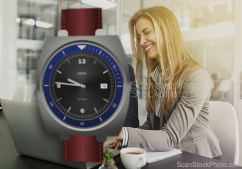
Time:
**9:46**
